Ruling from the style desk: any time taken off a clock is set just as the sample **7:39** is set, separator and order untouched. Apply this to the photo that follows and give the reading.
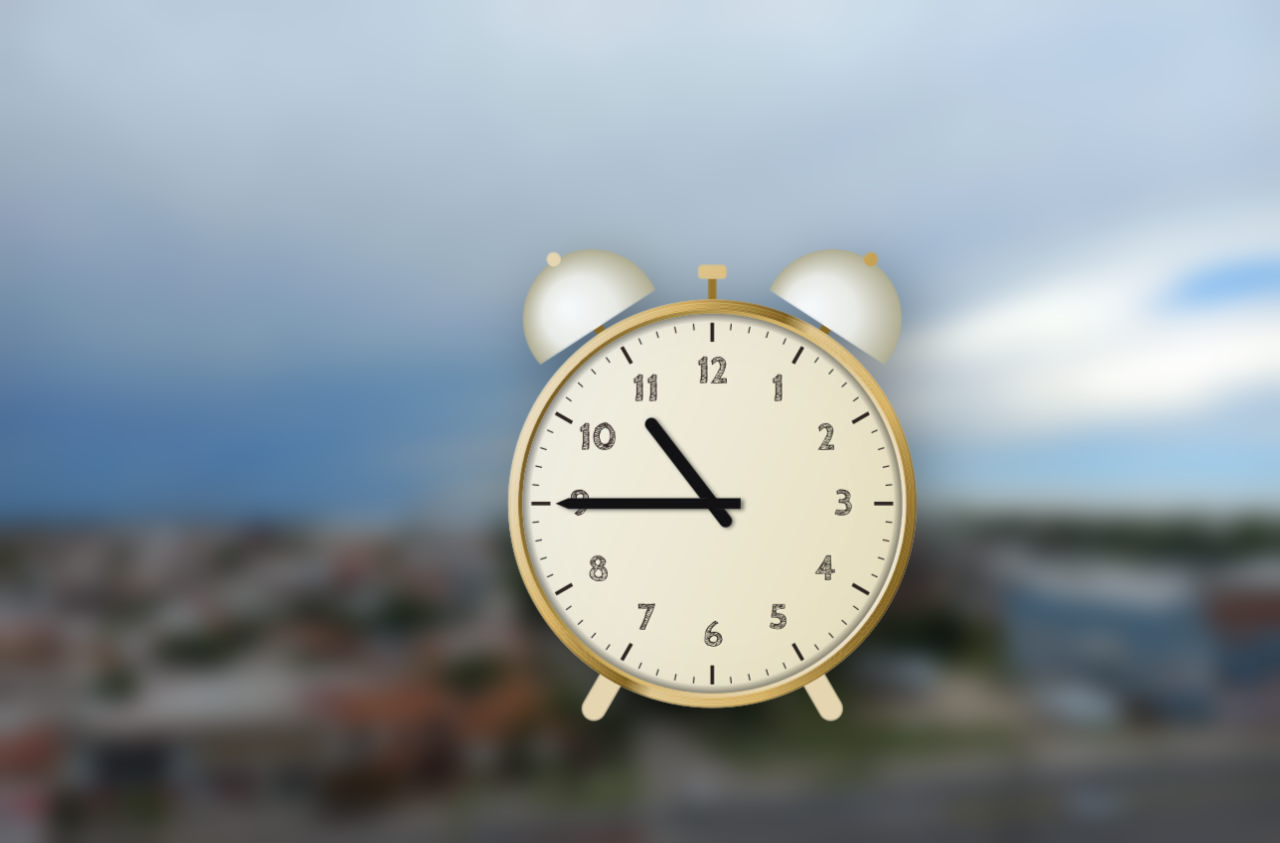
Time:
**10:45**
